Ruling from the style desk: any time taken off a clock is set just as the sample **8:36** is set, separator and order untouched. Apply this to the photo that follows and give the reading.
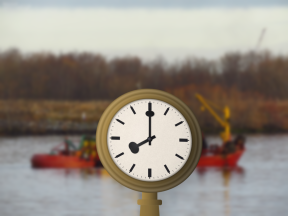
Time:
**8:00**
